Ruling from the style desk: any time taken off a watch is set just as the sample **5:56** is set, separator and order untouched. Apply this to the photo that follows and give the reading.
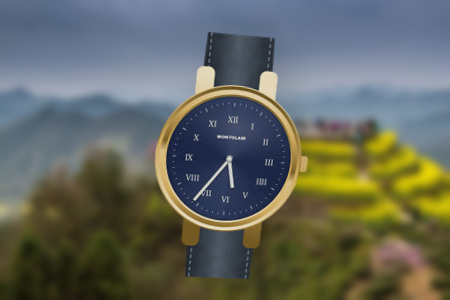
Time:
**5:36**
